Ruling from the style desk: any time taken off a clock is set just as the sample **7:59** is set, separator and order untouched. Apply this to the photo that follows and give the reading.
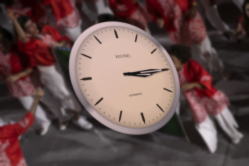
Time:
**3:15**
